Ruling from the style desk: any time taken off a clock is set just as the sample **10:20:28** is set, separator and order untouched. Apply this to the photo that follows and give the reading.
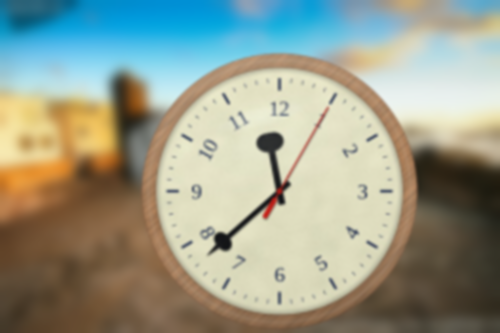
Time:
**11:38:05**
